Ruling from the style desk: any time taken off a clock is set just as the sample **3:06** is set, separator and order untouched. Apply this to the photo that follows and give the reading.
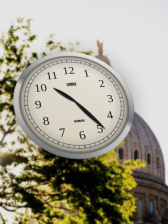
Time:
**10:24**
